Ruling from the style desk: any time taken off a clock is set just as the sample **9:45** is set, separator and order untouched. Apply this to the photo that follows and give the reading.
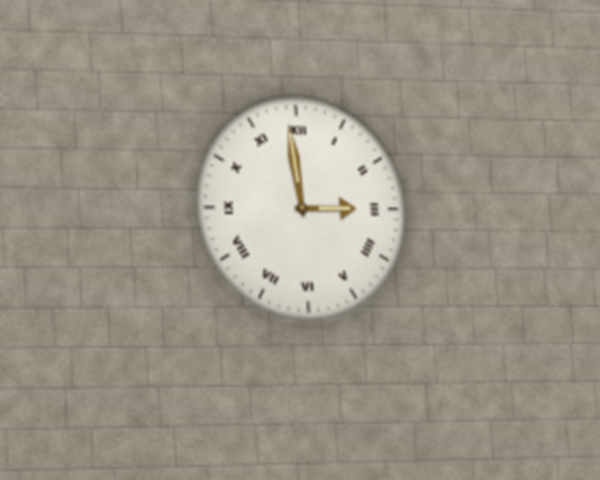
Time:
**2:59**
